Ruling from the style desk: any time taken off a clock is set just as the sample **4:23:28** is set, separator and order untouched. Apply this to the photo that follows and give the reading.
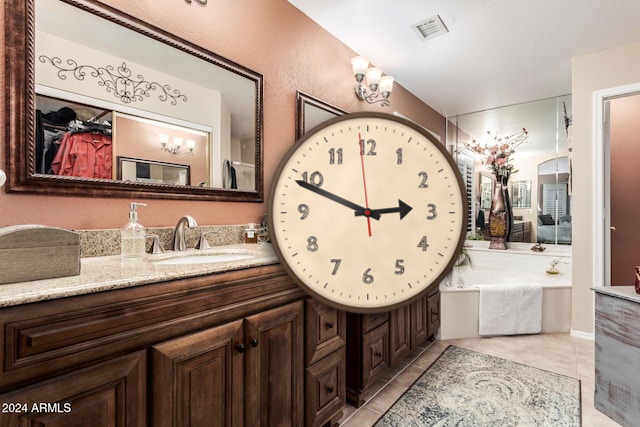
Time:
**2:48:59**
